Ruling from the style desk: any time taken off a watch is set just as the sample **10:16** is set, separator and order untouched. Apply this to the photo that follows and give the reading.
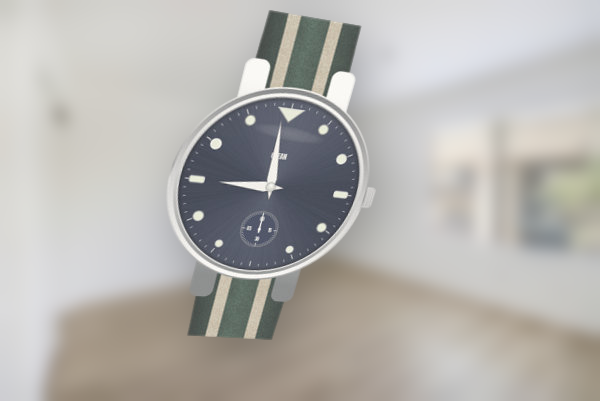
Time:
**8:59**
